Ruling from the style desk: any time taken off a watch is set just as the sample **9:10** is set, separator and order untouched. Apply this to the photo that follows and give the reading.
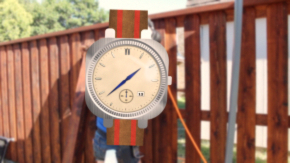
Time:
**1:38**
